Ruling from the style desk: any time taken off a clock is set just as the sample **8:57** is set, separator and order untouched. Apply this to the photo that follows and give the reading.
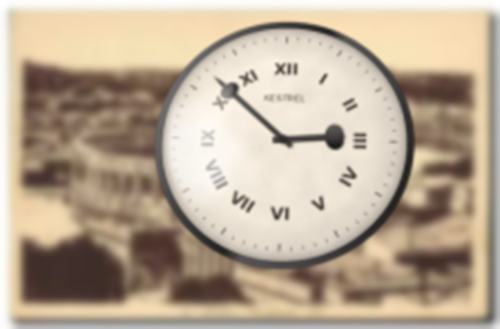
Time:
**2:52**
